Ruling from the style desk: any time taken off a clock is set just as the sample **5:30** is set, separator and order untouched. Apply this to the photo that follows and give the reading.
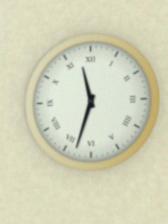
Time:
**11:33**
